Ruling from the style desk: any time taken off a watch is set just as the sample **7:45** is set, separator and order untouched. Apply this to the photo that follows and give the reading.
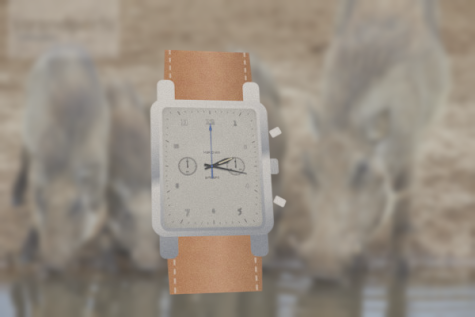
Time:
**2:17**
